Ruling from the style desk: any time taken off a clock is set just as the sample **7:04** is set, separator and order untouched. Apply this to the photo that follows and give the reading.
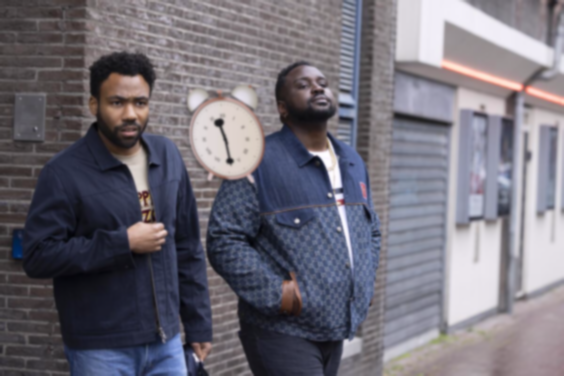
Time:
**11:29**
